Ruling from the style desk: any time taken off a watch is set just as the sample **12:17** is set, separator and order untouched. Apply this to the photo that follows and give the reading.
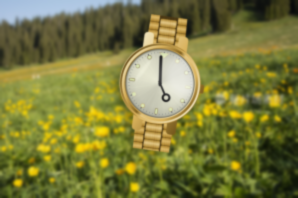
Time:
**4:59**
